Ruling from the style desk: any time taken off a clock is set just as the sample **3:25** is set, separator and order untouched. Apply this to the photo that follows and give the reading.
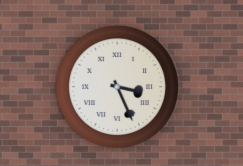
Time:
**3:26**
